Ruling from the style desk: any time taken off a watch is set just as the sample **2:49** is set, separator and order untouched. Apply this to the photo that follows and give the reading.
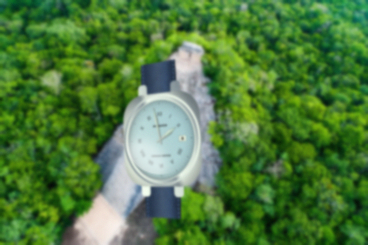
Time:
**1:58**
